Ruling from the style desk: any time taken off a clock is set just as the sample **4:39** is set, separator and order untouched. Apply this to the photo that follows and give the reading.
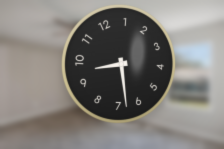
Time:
**9:33**
